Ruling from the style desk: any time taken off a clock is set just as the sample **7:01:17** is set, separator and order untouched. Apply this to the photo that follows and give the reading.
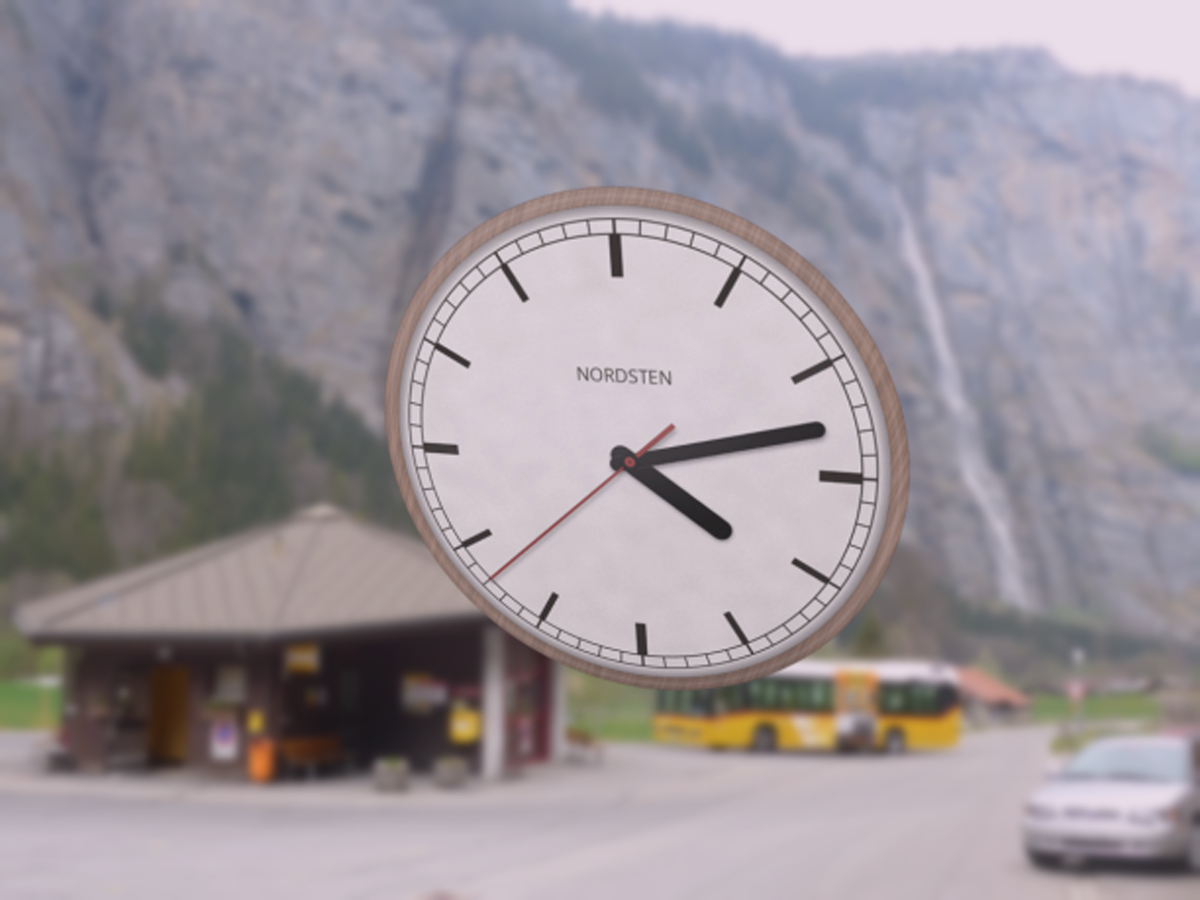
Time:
**4:12:38**
